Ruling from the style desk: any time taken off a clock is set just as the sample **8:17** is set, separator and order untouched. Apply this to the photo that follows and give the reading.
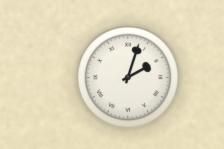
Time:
**2:03**
